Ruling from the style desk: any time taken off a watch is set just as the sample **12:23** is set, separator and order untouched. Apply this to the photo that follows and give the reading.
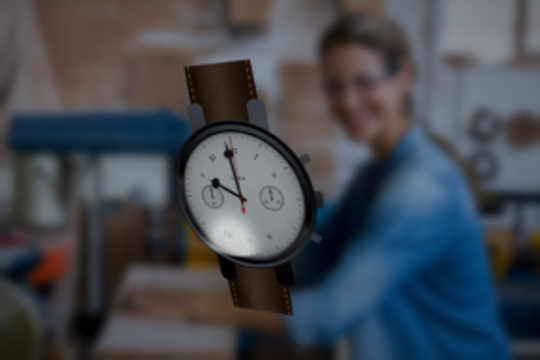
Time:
**9:59**
